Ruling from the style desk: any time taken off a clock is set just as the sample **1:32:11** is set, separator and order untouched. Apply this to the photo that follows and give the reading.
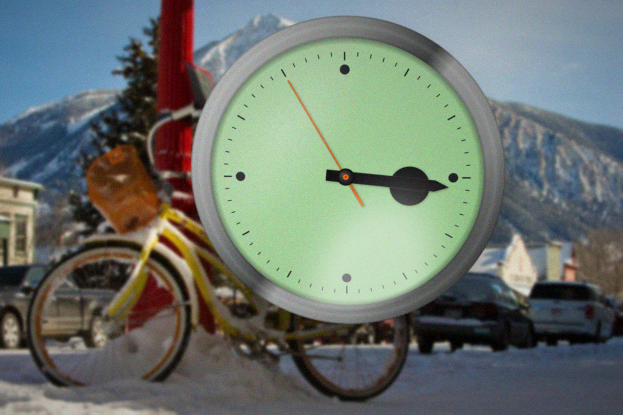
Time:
**3:15:55**
